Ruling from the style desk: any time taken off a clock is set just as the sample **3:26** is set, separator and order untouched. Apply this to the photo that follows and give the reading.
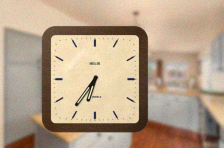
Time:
**6:36**
